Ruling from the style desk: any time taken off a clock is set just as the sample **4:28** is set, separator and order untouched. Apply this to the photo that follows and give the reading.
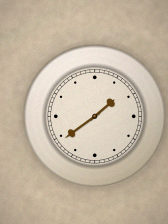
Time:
**1:39**
